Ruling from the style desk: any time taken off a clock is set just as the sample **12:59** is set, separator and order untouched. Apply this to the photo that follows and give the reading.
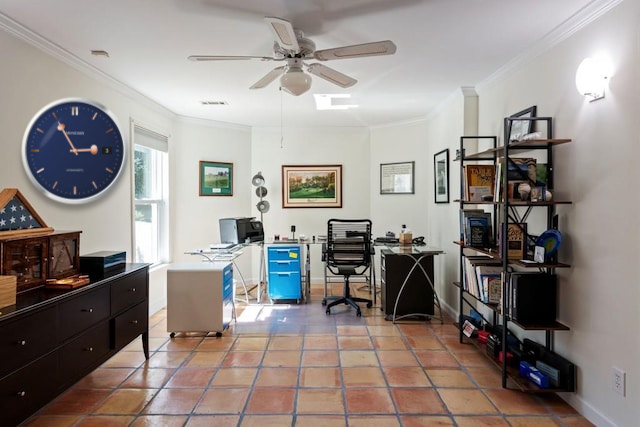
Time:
**2:55**
